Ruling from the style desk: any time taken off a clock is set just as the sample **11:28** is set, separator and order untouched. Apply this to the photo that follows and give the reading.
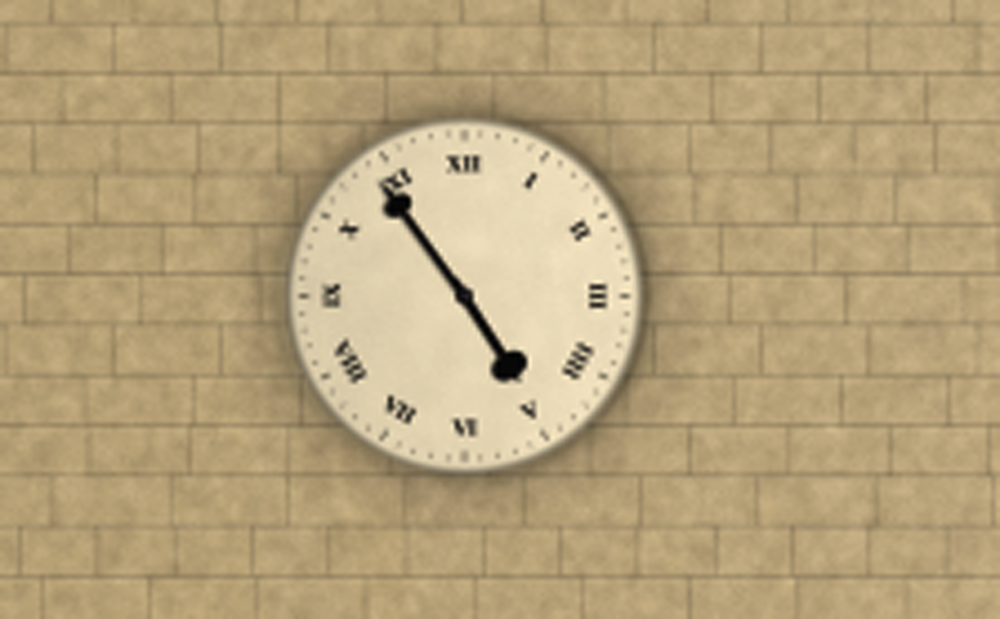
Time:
**4:54**
